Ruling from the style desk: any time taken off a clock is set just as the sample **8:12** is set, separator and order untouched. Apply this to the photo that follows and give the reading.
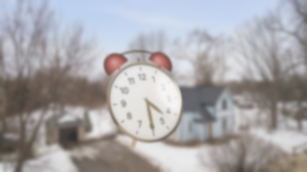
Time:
**4:30**
